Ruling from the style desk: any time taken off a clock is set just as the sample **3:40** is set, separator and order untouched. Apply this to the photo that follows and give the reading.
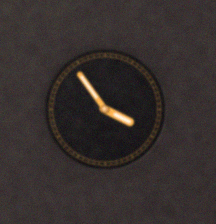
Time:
**3:54**
